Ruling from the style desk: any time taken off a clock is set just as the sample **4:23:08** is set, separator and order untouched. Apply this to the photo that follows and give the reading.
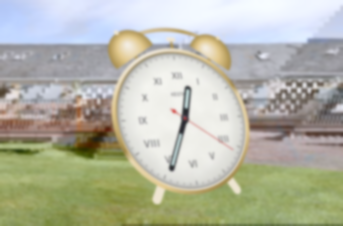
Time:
**12:34:21**
